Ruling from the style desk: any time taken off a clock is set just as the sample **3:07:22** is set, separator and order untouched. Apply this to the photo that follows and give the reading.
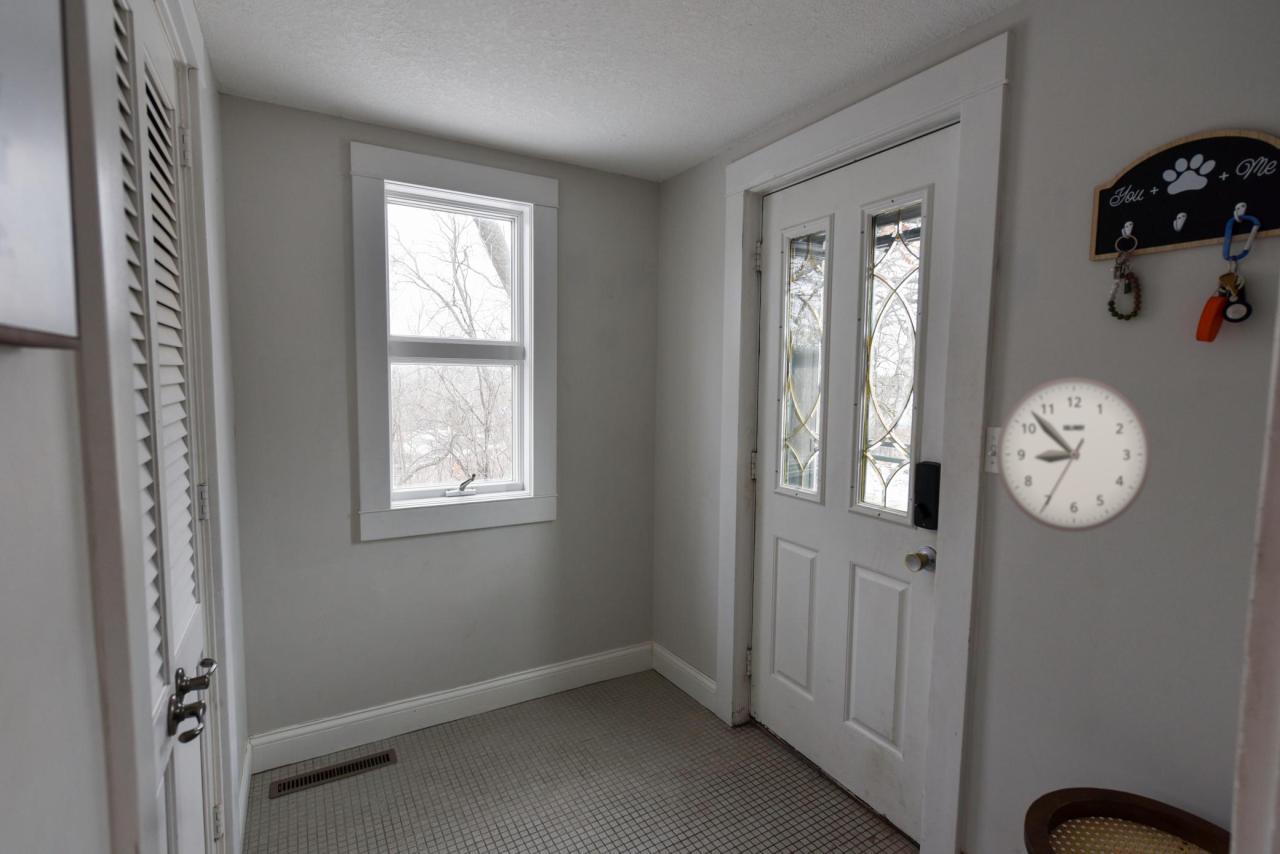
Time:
**8:52:35**
